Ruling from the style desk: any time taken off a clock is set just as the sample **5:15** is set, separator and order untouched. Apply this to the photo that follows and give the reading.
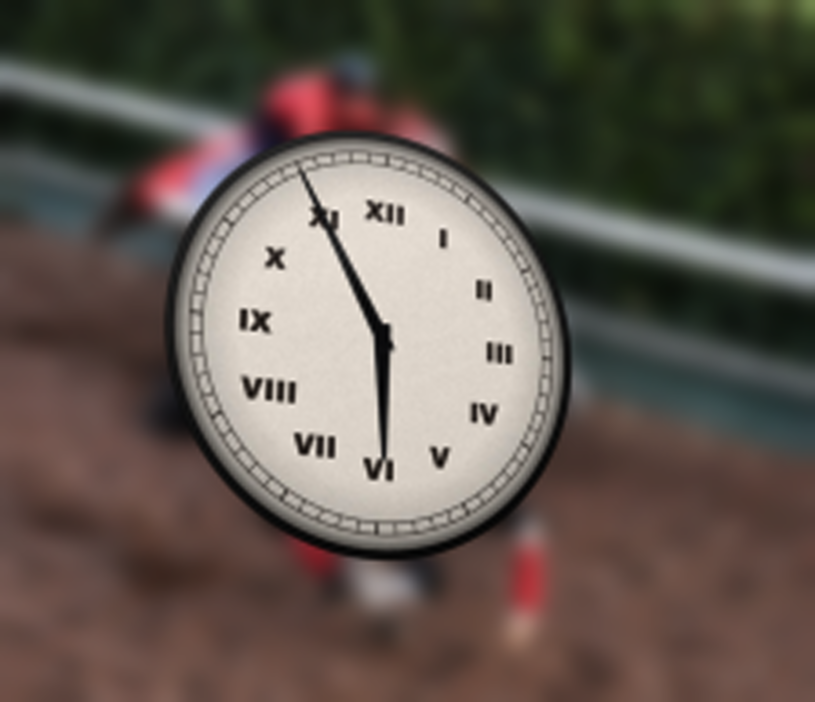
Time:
**5:55**
